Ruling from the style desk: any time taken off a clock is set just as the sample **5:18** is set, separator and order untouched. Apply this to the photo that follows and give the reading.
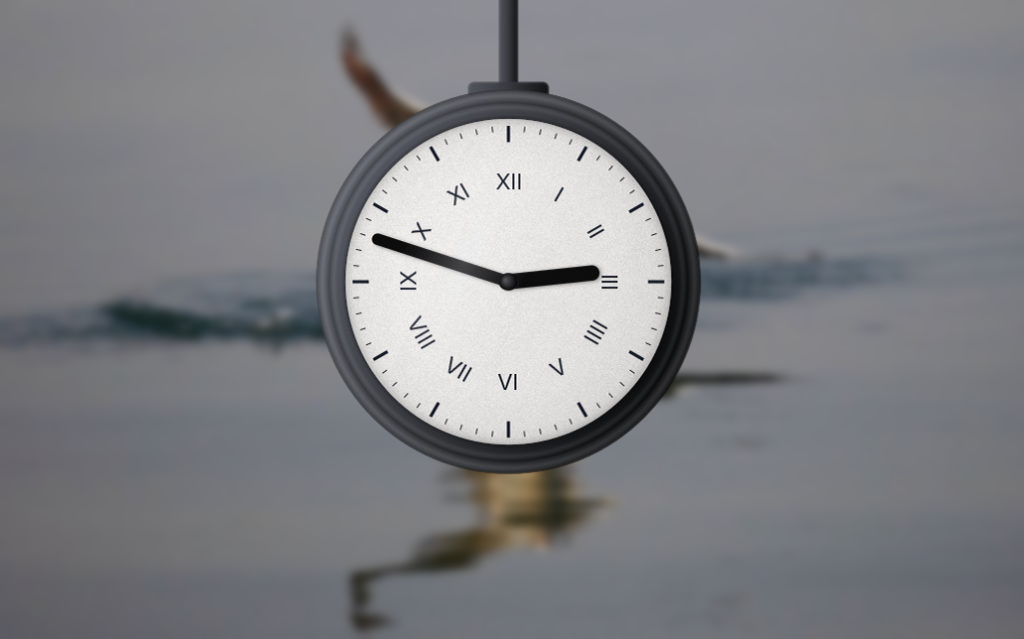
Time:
**2:48**
